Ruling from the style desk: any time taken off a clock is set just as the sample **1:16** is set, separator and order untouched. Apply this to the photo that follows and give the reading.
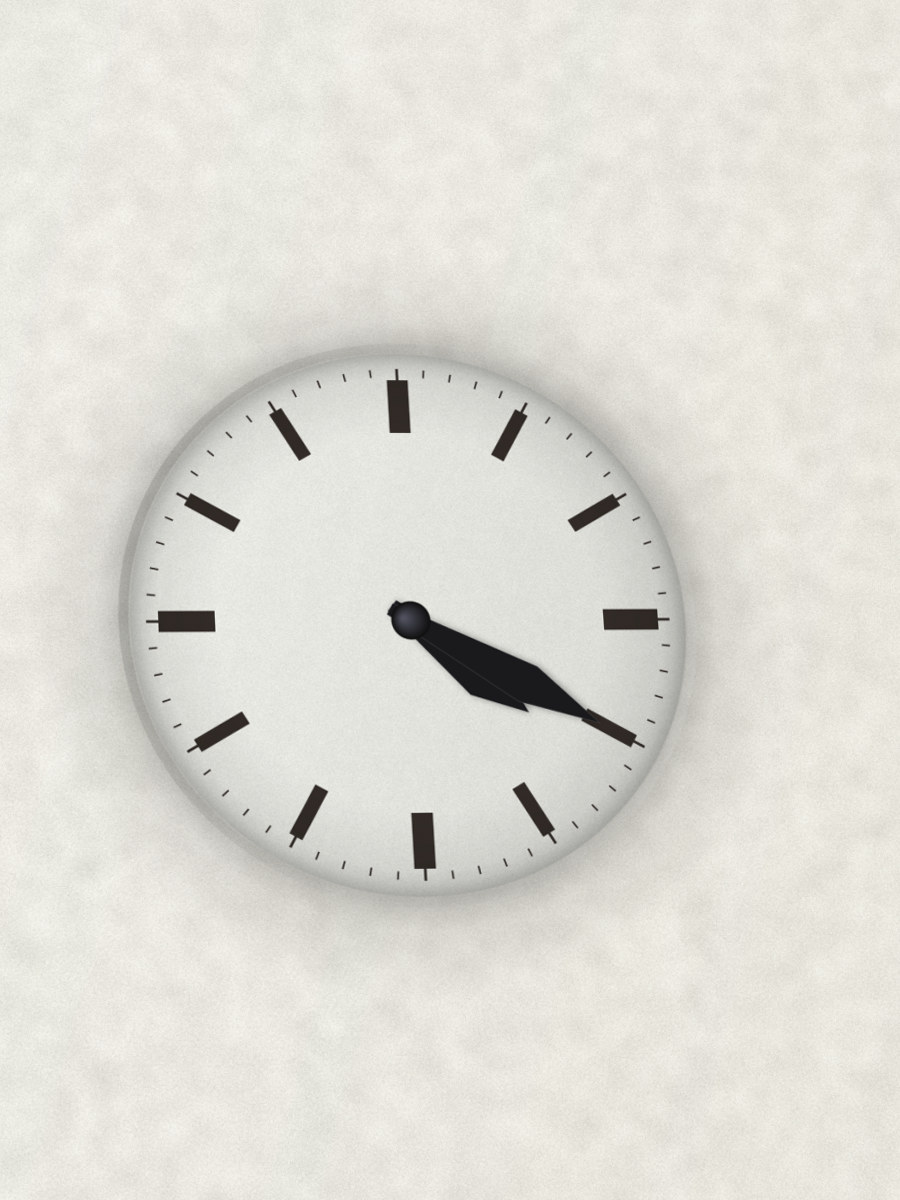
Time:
**4:20**
